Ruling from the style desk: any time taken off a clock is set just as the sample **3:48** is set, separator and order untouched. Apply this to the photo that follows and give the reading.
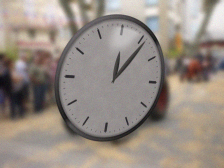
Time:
**12:06**
